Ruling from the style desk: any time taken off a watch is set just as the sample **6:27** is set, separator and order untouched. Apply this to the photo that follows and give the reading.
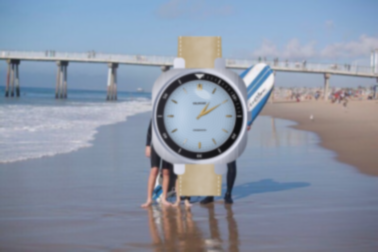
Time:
**1:10**
